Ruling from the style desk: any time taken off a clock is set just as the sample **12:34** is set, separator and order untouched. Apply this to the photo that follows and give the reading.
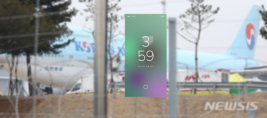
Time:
**3:59**
